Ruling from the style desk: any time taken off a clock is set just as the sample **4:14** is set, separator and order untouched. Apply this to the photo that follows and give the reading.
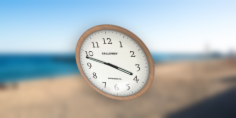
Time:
**3:48**
